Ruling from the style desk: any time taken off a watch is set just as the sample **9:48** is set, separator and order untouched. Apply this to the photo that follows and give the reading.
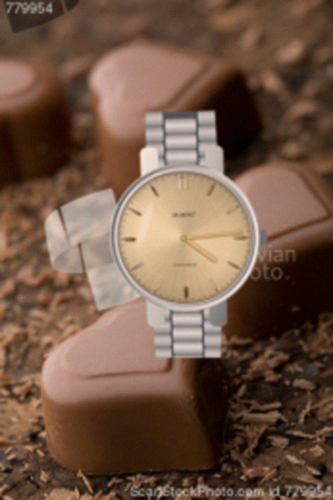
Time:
**4:14**
